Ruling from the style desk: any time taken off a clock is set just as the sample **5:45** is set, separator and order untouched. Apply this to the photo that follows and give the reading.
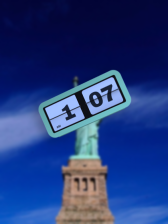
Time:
**1:07**
